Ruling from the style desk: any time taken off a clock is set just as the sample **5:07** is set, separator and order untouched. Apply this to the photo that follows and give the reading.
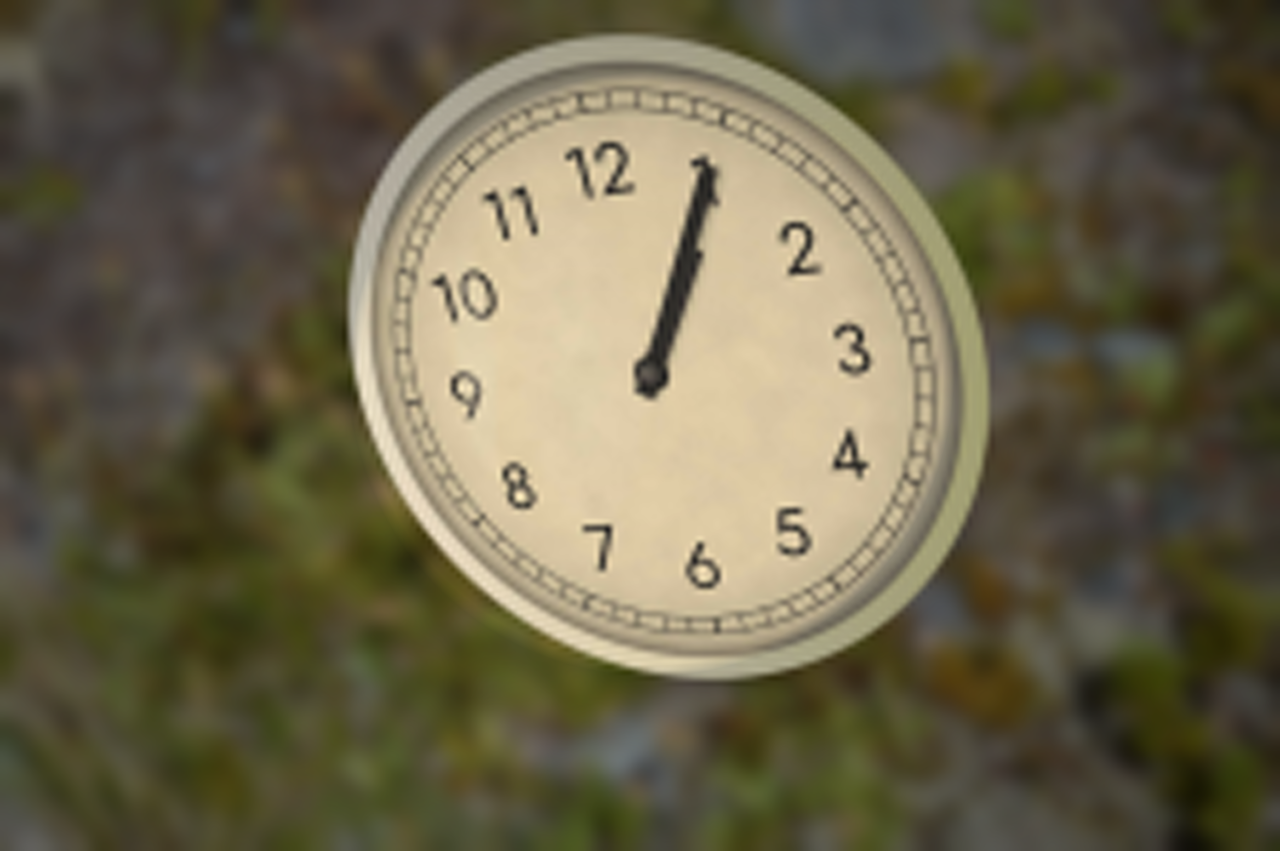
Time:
**1:05**
